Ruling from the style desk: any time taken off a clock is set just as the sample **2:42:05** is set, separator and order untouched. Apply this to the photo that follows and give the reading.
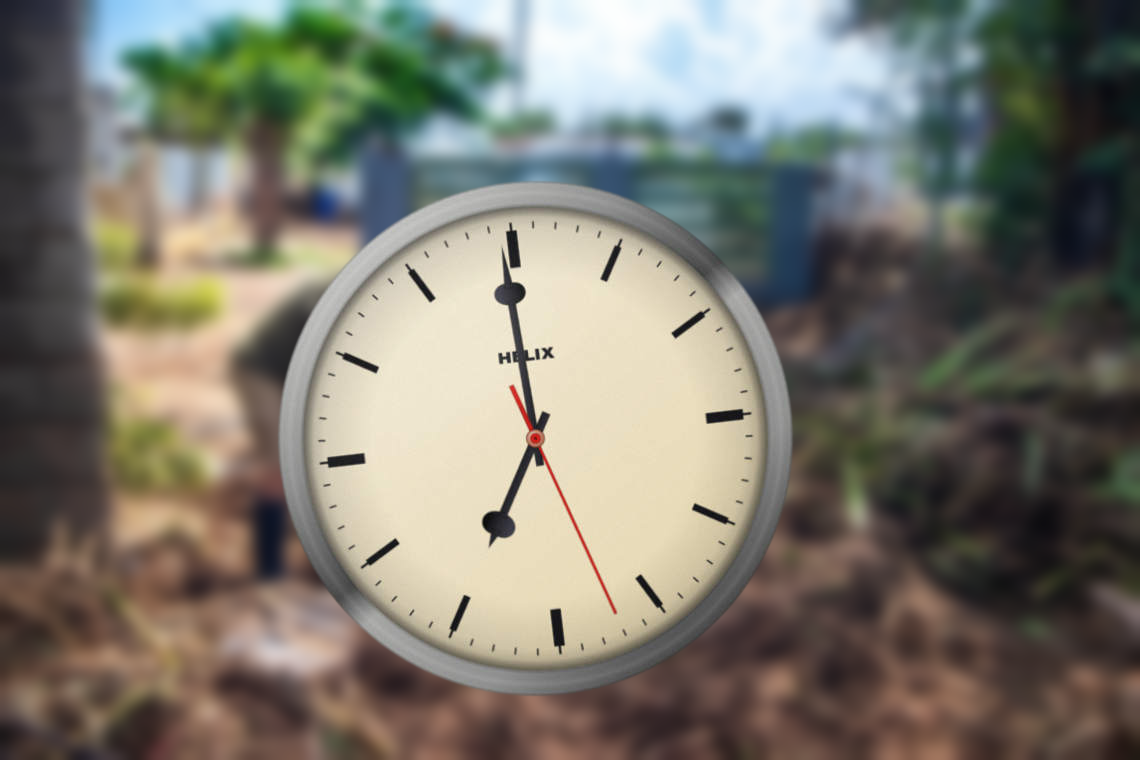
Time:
**6:59:27**
